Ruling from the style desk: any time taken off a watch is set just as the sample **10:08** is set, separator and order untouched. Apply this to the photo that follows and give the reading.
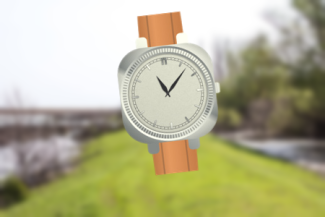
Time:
**11:07**
